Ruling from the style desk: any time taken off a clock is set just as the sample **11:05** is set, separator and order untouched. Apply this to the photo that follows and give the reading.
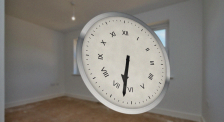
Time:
**6:32**
